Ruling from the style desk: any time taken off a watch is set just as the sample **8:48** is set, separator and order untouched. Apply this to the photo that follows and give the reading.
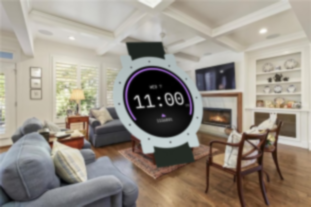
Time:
**11:00**
